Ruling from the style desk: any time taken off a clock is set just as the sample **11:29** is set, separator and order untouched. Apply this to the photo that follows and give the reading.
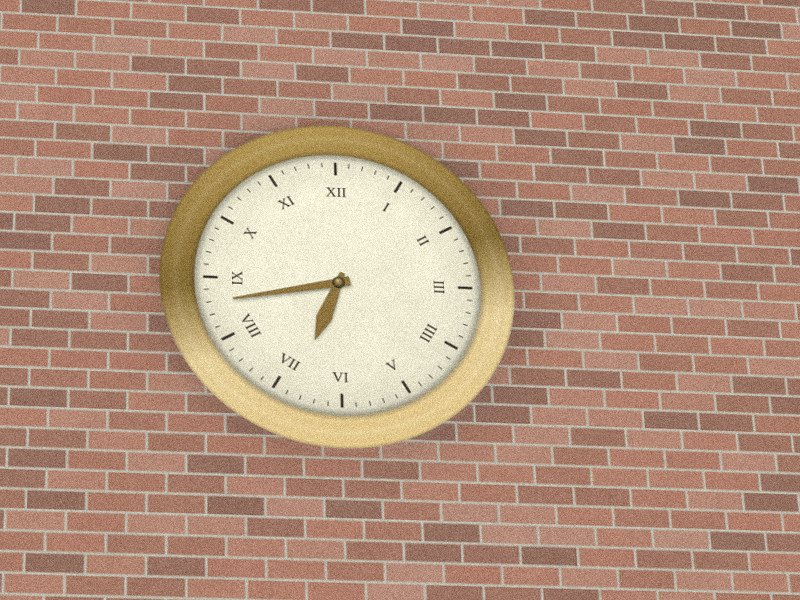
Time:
**6:43**
